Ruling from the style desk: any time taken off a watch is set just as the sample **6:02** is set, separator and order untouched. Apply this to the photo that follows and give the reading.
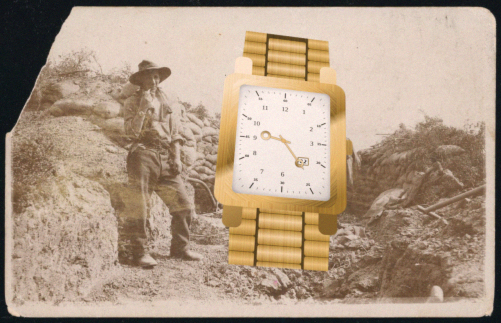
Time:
**9:24**
